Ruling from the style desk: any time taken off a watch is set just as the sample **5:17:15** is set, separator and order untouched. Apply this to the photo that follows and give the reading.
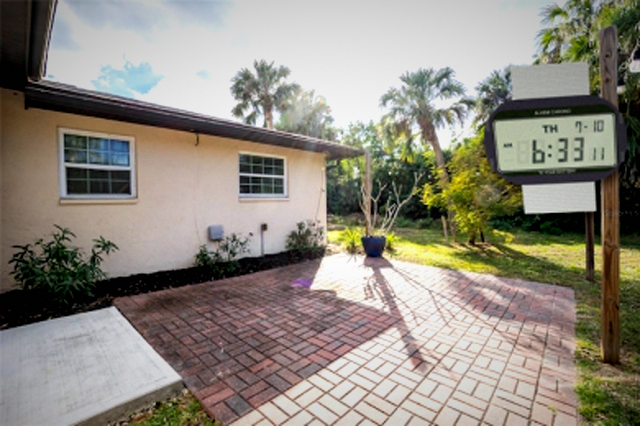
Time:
**6:33:11**
